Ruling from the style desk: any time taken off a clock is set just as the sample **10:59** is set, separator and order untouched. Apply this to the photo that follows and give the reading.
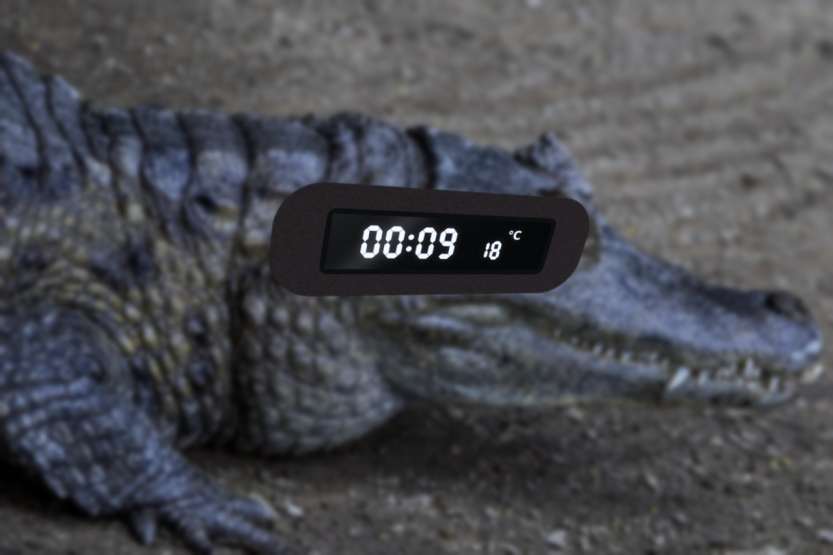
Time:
**0:09**
